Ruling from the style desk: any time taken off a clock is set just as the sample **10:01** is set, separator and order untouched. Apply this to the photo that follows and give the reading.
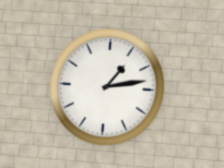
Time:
**1:13**
